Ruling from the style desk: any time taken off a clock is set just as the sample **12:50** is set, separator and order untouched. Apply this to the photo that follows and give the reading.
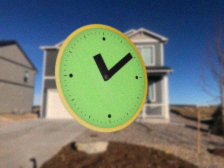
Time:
**11:09**
